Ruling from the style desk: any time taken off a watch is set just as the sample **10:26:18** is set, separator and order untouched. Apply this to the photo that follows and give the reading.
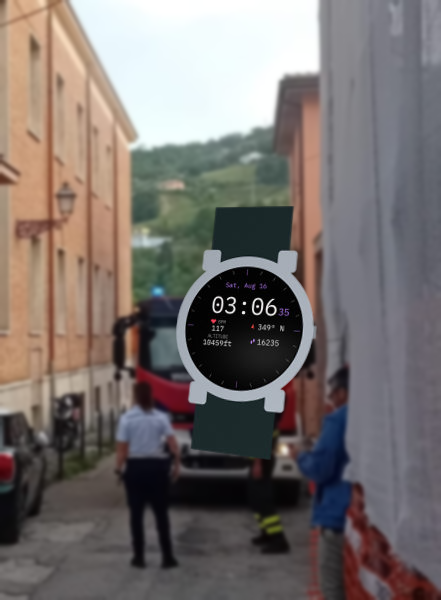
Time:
**3:06:35**
